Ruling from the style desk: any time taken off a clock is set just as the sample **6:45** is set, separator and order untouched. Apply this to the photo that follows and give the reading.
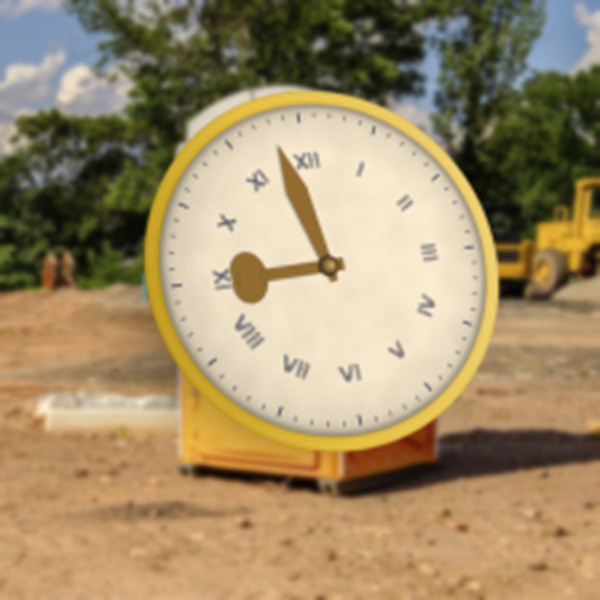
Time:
**8:58**
